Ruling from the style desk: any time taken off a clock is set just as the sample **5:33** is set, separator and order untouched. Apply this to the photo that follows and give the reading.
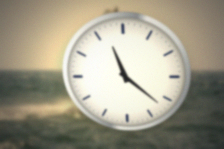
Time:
**11:22**
